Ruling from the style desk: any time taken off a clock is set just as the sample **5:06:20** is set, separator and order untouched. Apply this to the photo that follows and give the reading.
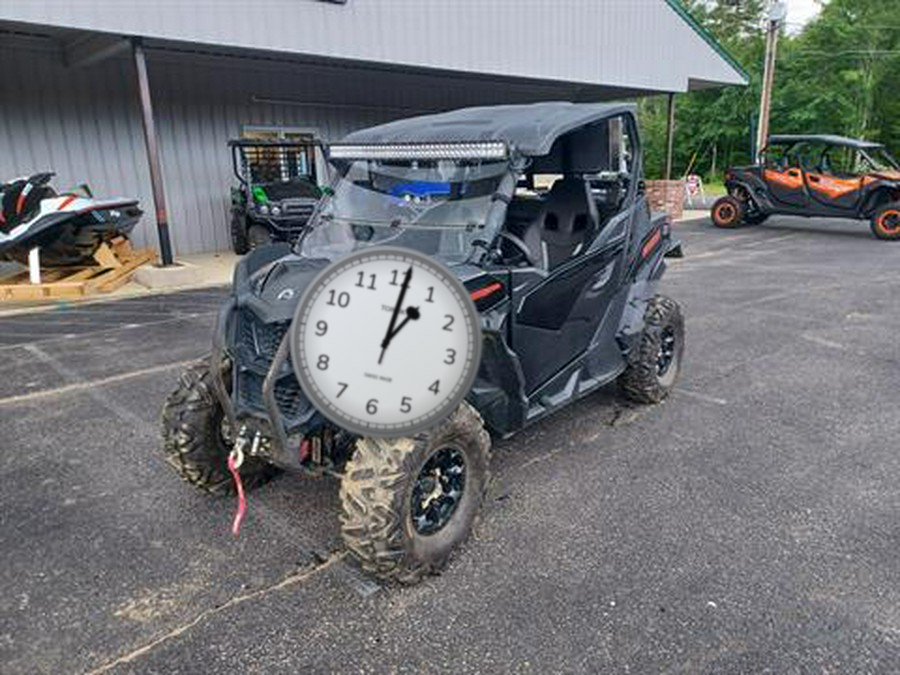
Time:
**1:01:01**
